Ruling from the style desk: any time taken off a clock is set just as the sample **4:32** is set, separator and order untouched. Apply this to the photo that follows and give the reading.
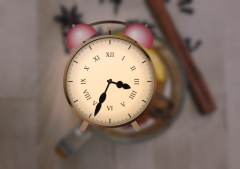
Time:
**3:34**
